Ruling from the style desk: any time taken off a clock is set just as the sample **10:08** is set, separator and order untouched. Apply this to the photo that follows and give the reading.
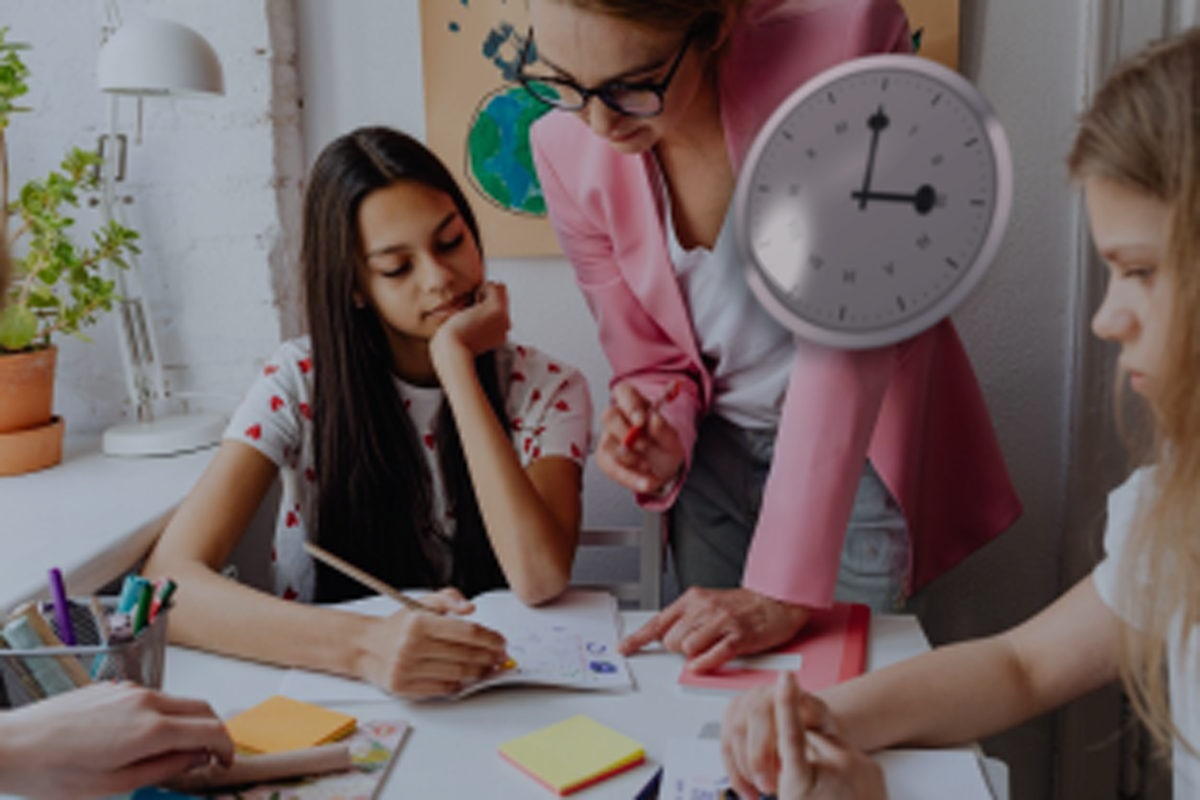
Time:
**3:00**
